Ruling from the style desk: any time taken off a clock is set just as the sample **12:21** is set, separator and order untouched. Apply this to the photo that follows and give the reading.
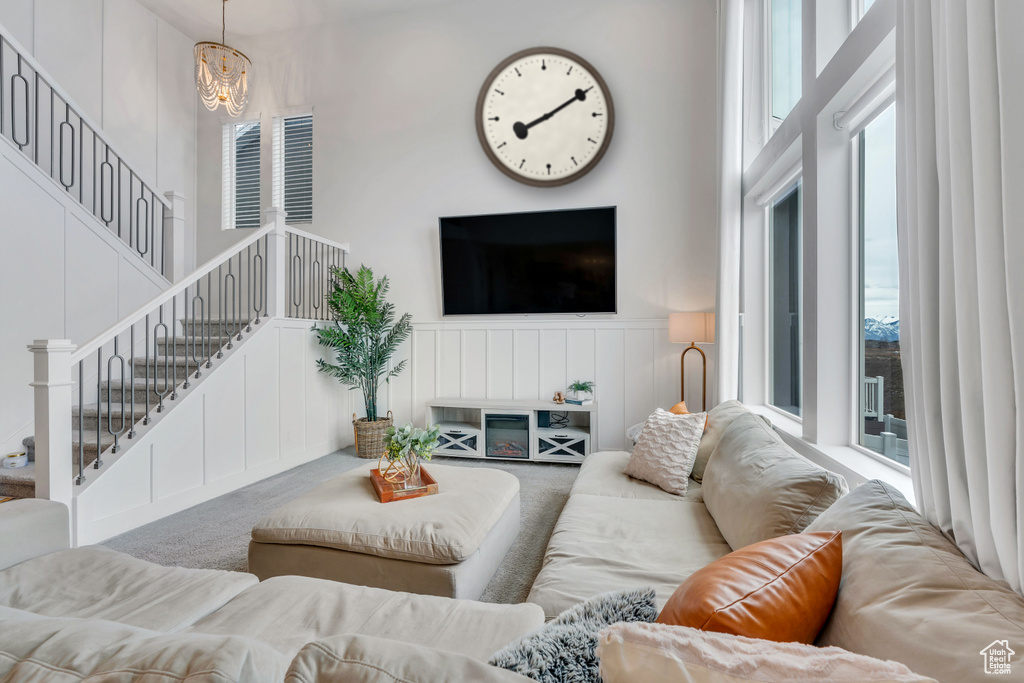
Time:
**8:10**
